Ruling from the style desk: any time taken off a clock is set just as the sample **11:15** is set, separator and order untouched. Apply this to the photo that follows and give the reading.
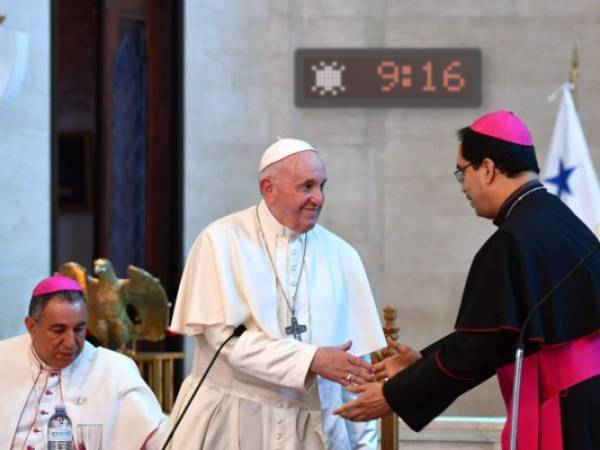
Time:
**9:16**
